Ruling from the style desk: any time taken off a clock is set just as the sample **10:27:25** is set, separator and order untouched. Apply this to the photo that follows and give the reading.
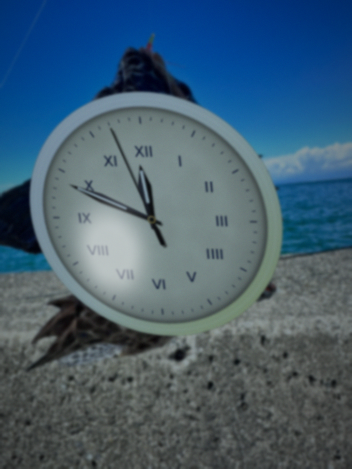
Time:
**11:48:57**
